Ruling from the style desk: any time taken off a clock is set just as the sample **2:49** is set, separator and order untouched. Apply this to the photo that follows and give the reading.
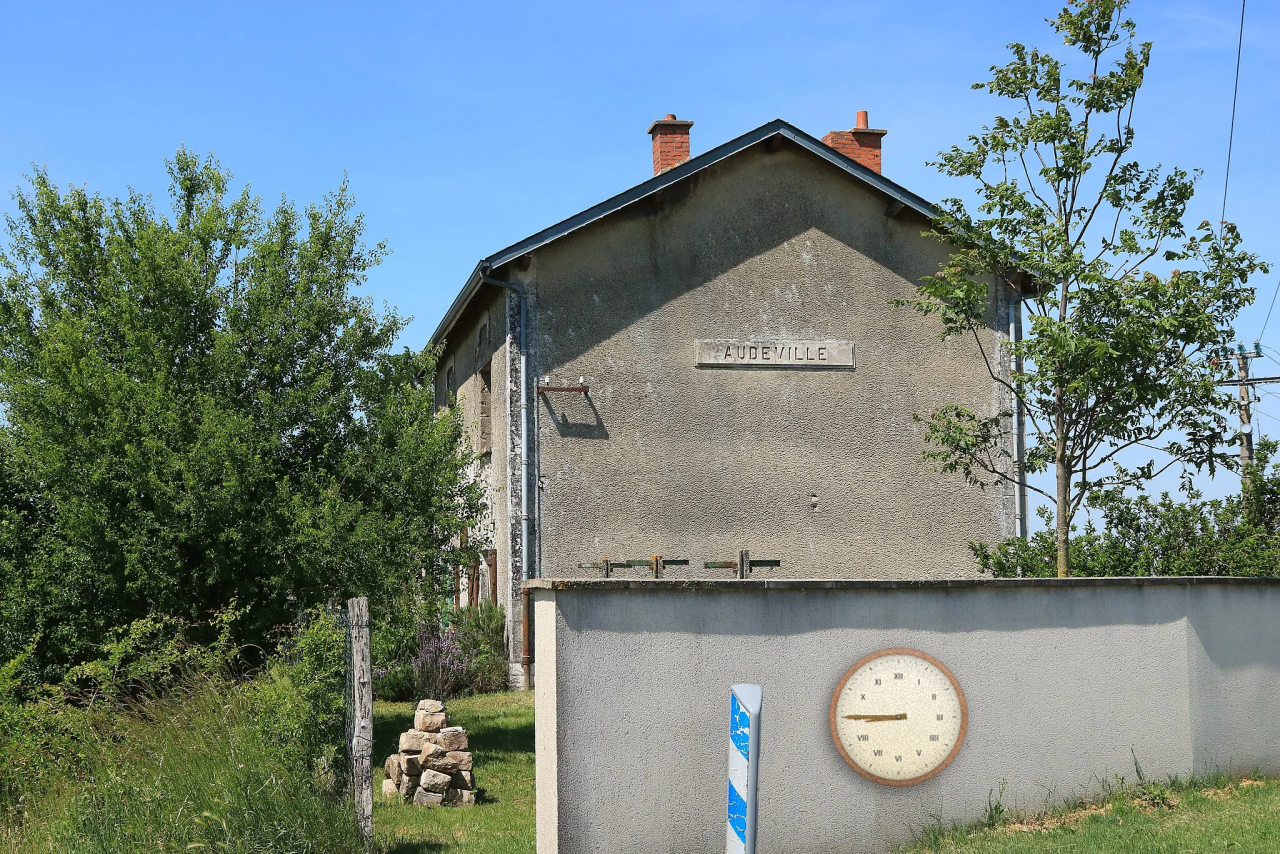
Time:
**8:45**
